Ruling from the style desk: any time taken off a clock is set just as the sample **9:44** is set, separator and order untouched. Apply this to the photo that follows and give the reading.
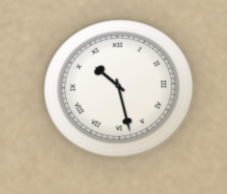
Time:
**10:28**
